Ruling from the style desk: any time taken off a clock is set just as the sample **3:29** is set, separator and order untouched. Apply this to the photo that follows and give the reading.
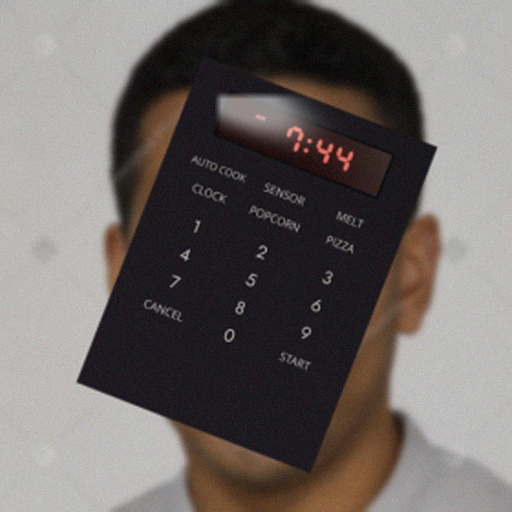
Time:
**7:44**
